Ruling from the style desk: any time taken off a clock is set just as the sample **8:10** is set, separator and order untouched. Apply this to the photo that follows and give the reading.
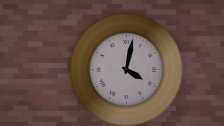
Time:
**4:02**
